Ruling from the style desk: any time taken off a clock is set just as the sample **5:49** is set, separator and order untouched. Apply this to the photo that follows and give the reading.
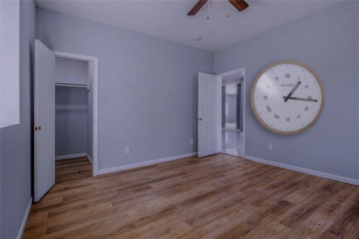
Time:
**1:16**
